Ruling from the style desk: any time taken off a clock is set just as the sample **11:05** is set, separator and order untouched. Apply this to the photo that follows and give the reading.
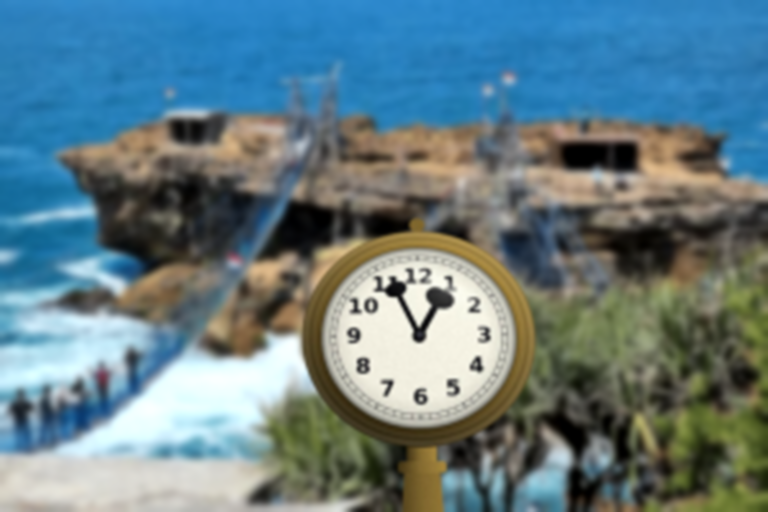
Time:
**12:56**
